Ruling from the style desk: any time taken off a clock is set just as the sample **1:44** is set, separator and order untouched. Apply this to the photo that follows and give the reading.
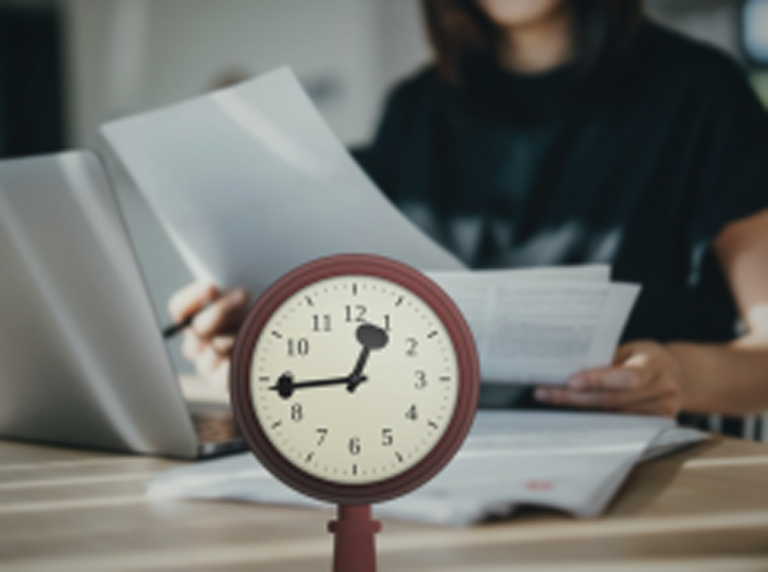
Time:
**12:44**
